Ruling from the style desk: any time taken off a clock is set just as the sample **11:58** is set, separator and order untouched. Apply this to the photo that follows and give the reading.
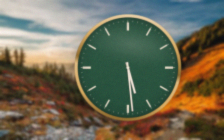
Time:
**5:29**
